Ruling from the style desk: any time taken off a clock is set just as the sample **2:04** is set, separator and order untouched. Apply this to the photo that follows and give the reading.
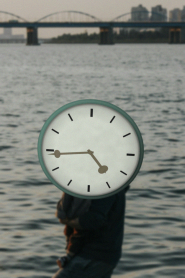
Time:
**4:44**
